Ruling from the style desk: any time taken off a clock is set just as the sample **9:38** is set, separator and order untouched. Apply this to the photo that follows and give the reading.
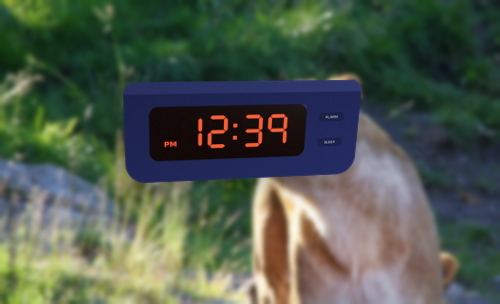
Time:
**12:39**
